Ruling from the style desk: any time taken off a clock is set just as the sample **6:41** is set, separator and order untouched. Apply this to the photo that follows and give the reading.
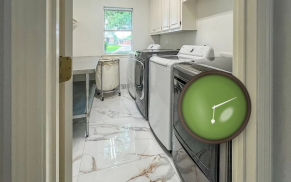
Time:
**6:11**
